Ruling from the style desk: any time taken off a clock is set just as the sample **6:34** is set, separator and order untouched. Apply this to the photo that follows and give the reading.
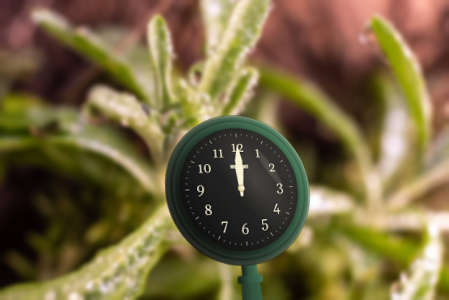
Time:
**12:00**
